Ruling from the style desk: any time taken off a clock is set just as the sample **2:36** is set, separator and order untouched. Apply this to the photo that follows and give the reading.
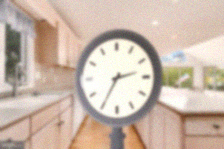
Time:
**2:35**
